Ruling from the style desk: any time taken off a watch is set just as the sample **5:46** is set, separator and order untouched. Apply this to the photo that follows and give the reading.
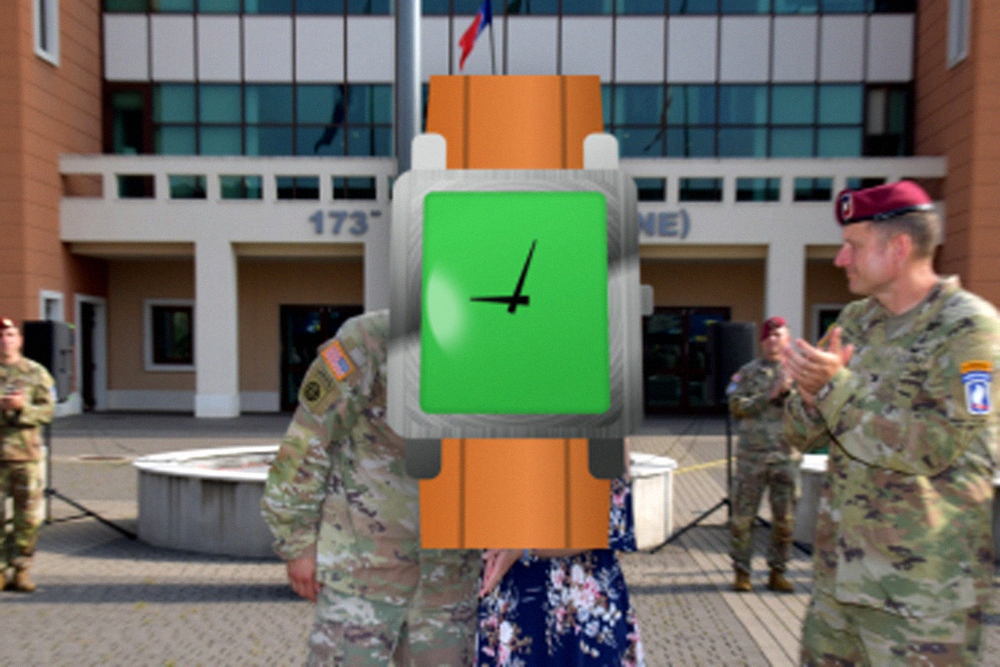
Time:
**9:03**
